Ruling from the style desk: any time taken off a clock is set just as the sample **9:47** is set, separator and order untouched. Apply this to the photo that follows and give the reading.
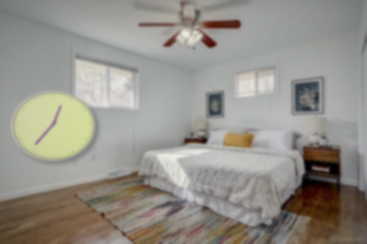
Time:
**12:36**
